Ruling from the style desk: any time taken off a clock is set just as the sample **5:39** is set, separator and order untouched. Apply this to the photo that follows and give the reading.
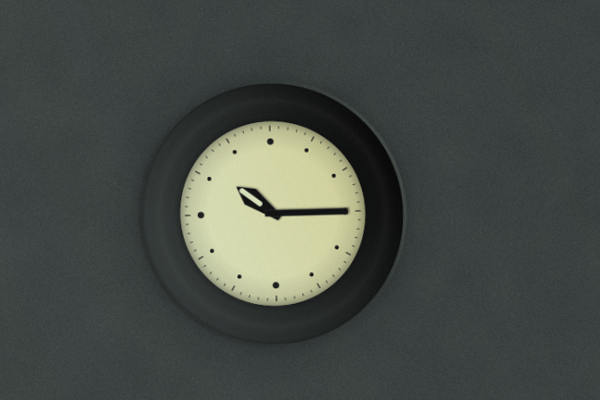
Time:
**10:15**
